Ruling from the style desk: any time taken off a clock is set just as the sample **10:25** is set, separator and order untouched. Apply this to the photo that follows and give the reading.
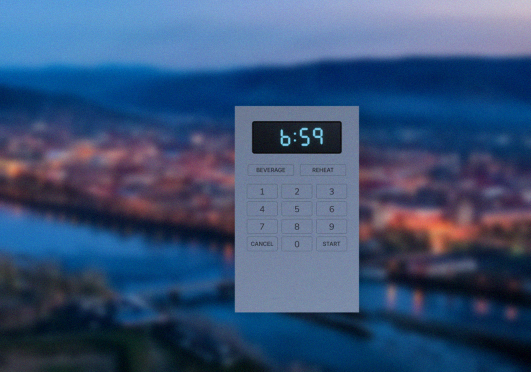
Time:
**6:59**
